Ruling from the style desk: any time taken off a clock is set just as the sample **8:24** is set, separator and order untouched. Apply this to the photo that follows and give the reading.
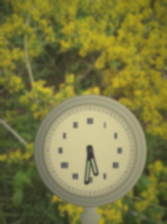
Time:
**5:31**
